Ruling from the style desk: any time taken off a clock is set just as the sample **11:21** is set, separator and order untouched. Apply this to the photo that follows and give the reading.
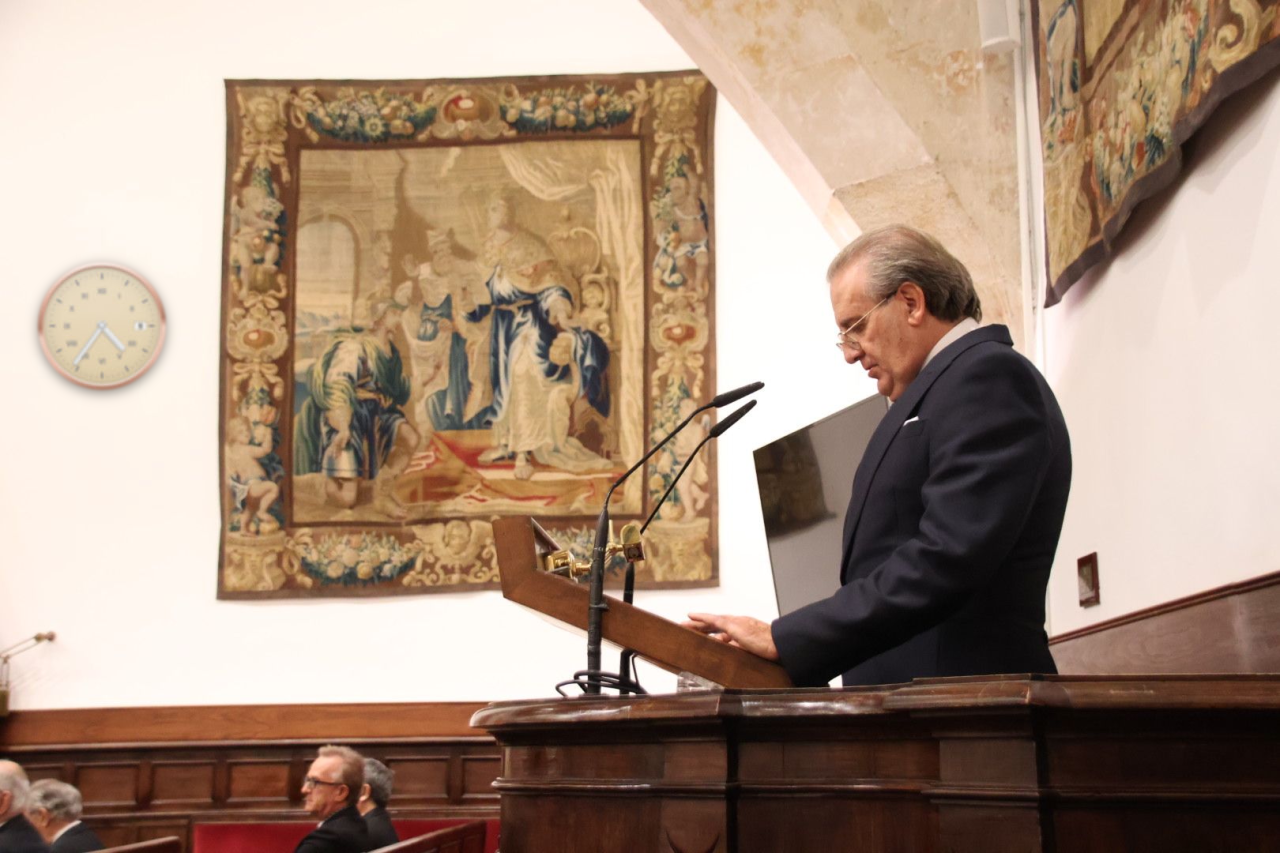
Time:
**4:36**
